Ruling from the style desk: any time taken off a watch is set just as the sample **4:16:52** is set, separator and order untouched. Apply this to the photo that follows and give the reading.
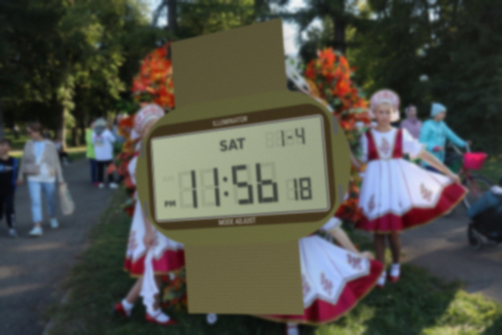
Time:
**11:56:18**
